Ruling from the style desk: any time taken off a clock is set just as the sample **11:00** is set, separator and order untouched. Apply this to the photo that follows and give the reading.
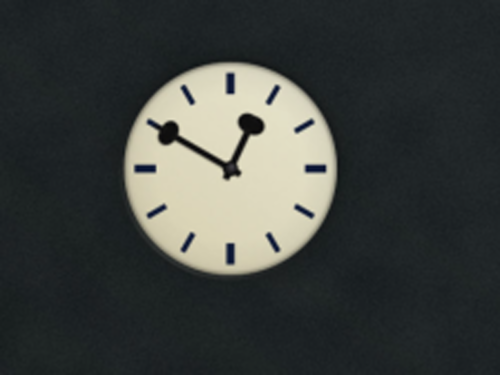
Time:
**12:50**
